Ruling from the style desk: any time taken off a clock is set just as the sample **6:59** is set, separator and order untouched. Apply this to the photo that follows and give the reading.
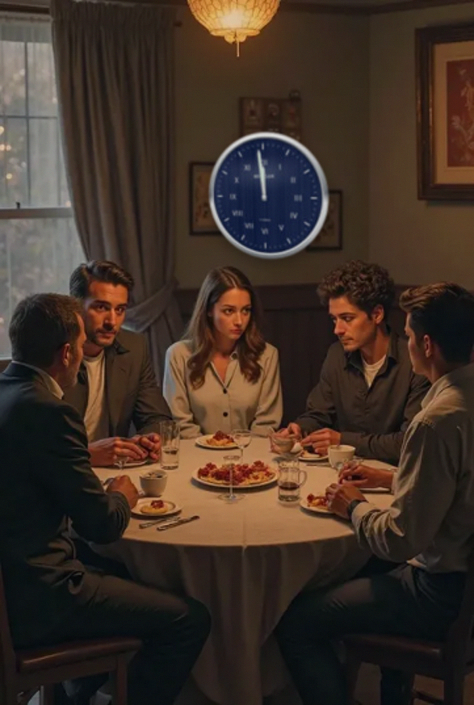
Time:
**11:59**
